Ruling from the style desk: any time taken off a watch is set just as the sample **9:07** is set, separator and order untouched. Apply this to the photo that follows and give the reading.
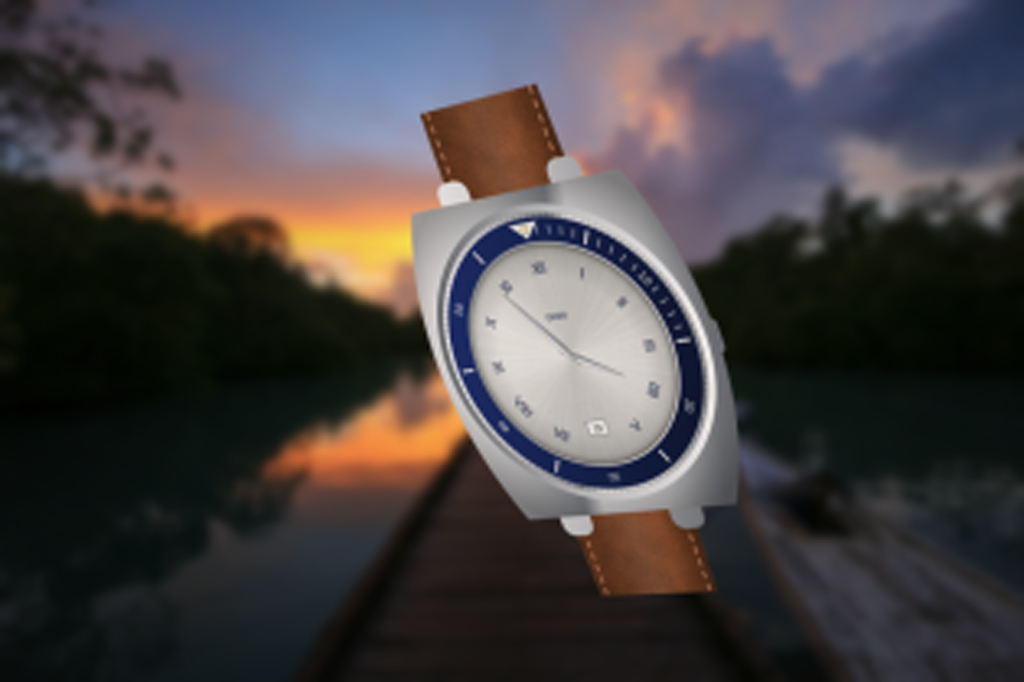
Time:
**3:54**
